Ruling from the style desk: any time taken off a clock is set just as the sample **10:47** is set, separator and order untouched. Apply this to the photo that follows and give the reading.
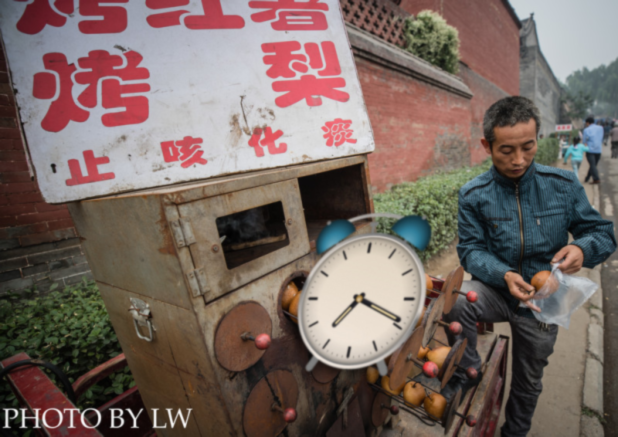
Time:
**7:19**
